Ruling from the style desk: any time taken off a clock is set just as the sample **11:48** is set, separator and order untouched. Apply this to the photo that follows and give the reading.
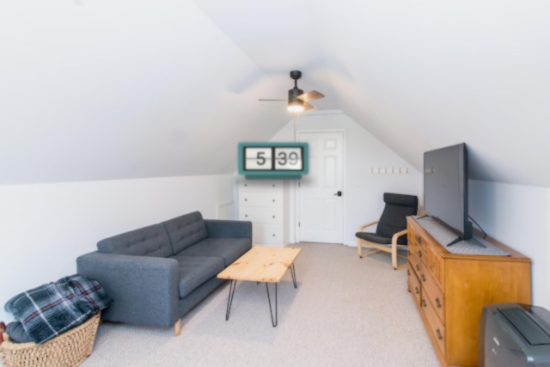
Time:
**5:39**
